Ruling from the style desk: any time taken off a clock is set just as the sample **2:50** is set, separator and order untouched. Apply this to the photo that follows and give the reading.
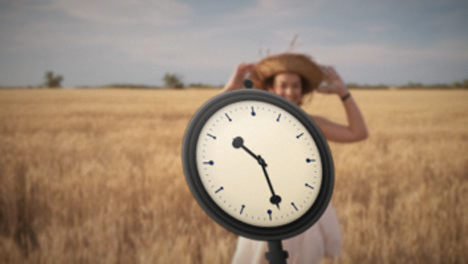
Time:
**10:28**
